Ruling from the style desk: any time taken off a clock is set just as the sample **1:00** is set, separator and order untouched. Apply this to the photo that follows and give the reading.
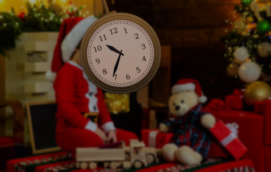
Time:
**10:36**
